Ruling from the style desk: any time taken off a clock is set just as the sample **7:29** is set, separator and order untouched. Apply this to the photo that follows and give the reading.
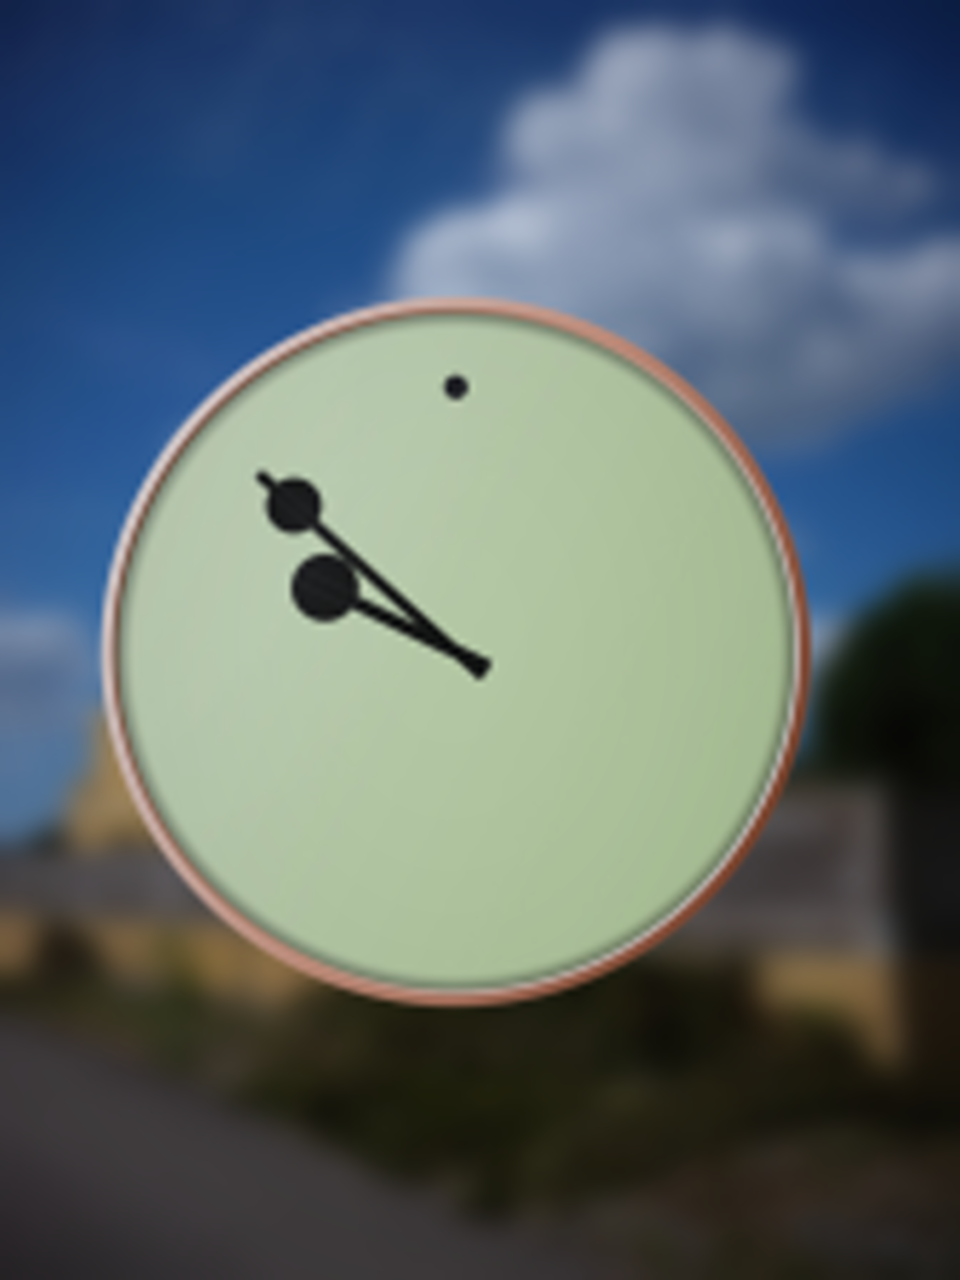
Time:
**9:52**
